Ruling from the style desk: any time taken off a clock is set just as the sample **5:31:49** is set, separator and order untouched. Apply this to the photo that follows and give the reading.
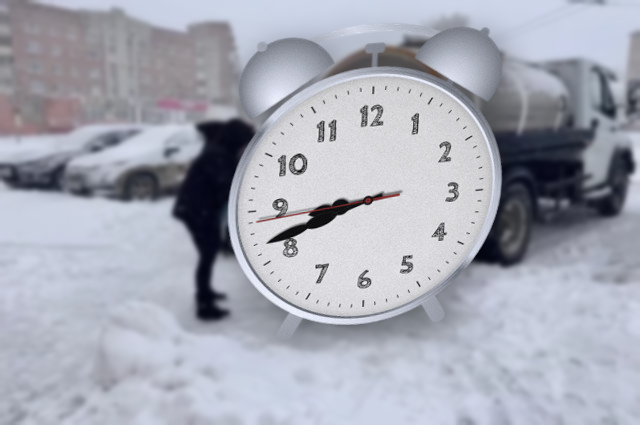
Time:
**8:41:44**
